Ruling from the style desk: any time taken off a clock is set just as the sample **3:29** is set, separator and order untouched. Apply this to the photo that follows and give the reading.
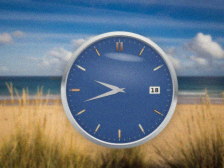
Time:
**9:42**
